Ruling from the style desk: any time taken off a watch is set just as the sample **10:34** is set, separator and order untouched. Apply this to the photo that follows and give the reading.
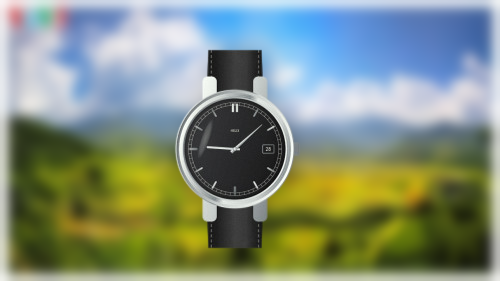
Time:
**9:08**
